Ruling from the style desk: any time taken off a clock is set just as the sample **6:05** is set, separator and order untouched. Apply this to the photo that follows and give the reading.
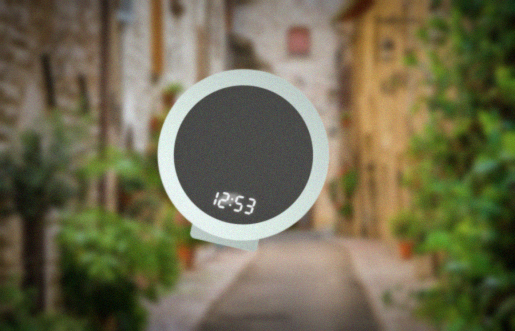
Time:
**12:53**
